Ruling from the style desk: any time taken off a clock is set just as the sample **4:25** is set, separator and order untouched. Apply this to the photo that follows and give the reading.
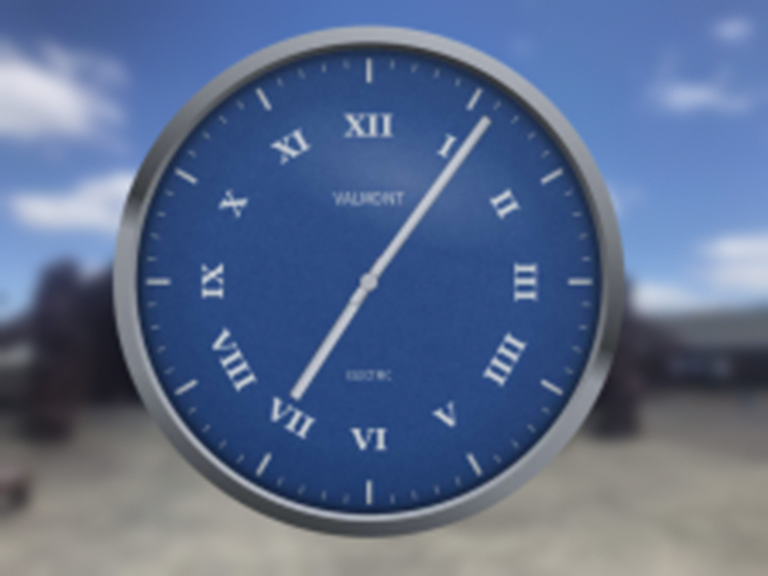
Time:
**7:06**
